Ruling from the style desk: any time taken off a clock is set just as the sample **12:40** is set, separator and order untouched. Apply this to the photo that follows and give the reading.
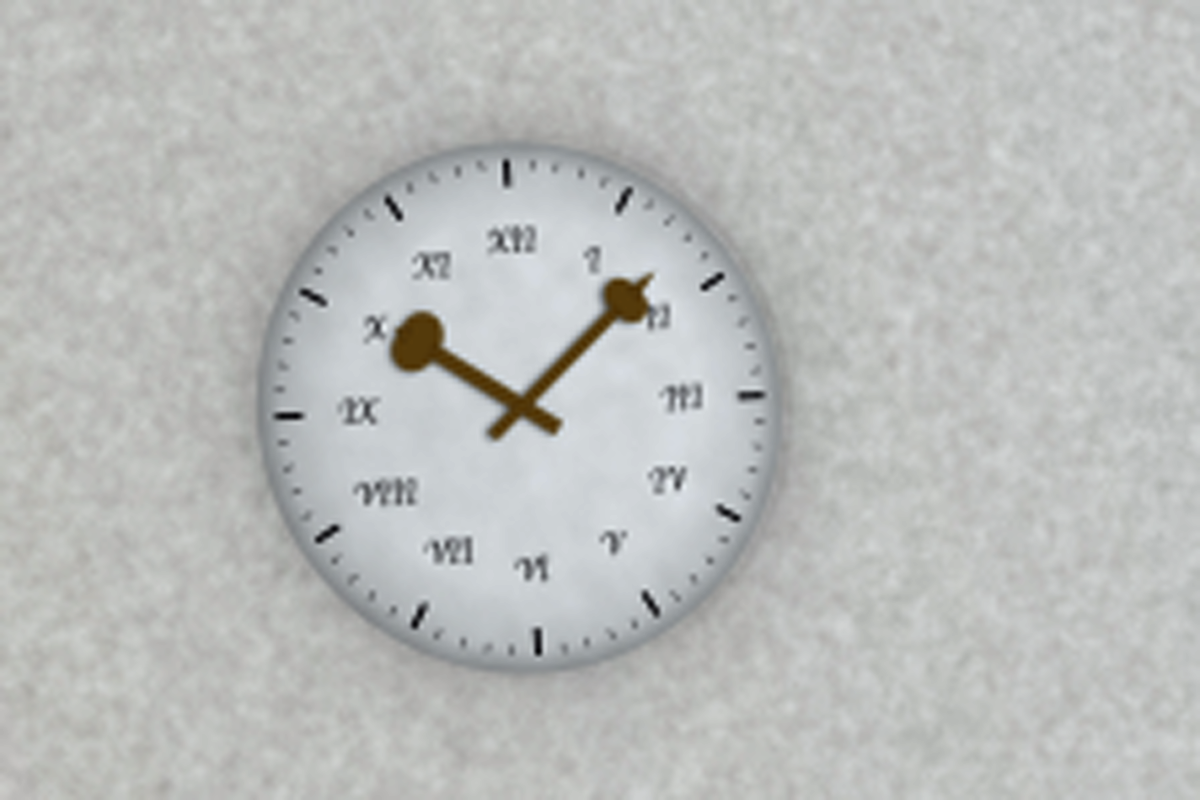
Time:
**10:08**
